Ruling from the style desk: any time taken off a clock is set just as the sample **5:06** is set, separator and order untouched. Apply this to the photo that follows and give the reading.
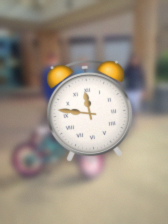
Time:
**11:47**
